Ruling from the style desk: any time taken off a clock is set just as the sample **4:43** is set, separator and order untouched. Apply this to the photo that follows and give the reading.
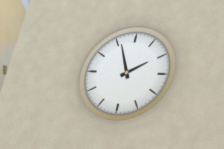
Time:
**1:56**
